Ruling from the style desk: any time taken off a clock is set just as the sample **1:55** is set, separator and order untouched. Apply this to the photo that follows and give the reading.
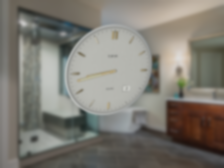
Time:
**8:43**
